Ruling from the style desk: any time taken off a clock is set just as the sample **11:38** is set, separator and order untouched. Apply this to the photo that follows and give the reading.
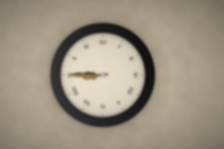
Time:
**8:45**
